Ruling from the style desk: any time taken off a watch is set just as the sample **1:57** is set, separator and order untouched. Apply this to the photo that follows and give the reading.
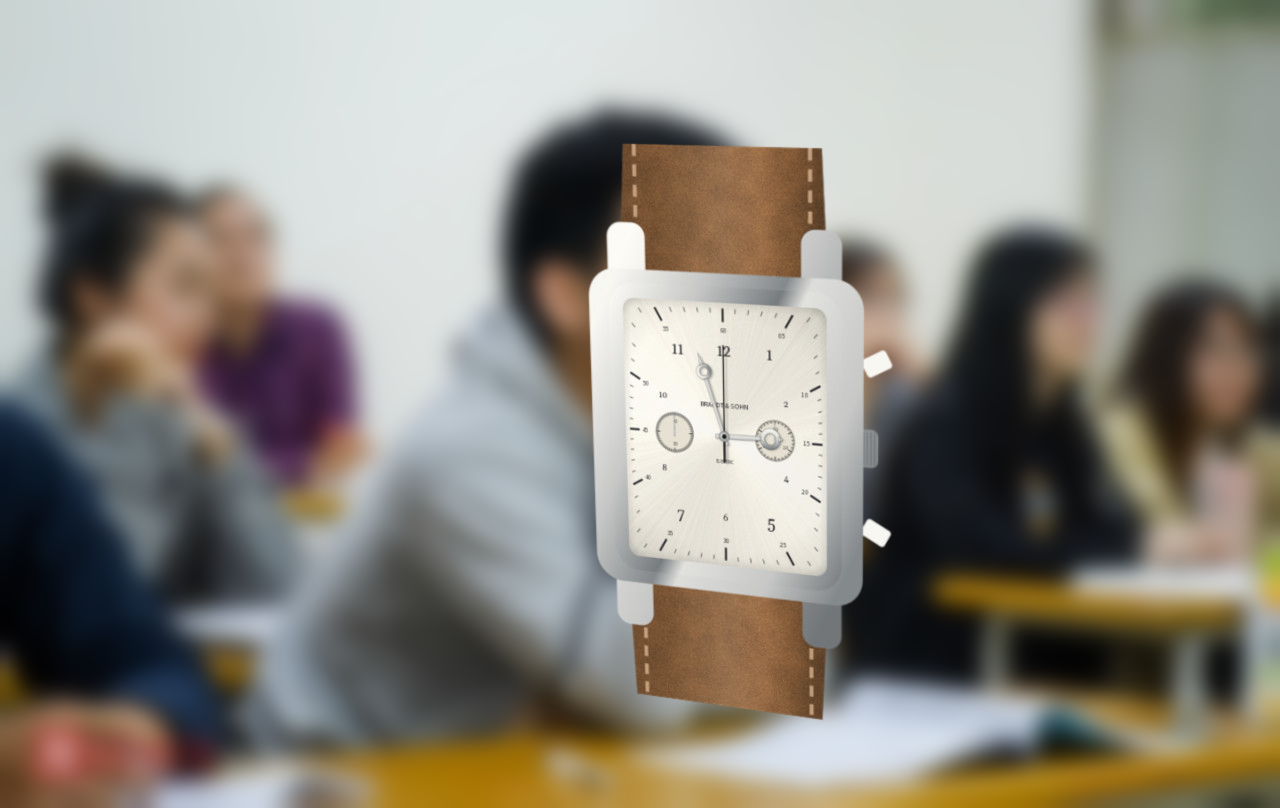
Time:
**2:57**
